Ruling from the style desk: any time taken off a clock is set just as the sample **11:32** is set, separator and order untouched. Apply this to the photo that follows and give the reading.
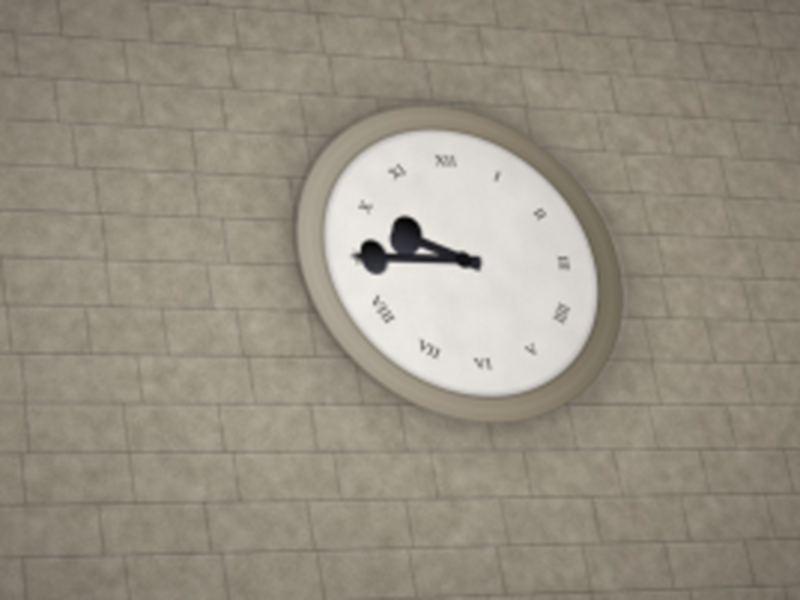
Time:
**9:45**
